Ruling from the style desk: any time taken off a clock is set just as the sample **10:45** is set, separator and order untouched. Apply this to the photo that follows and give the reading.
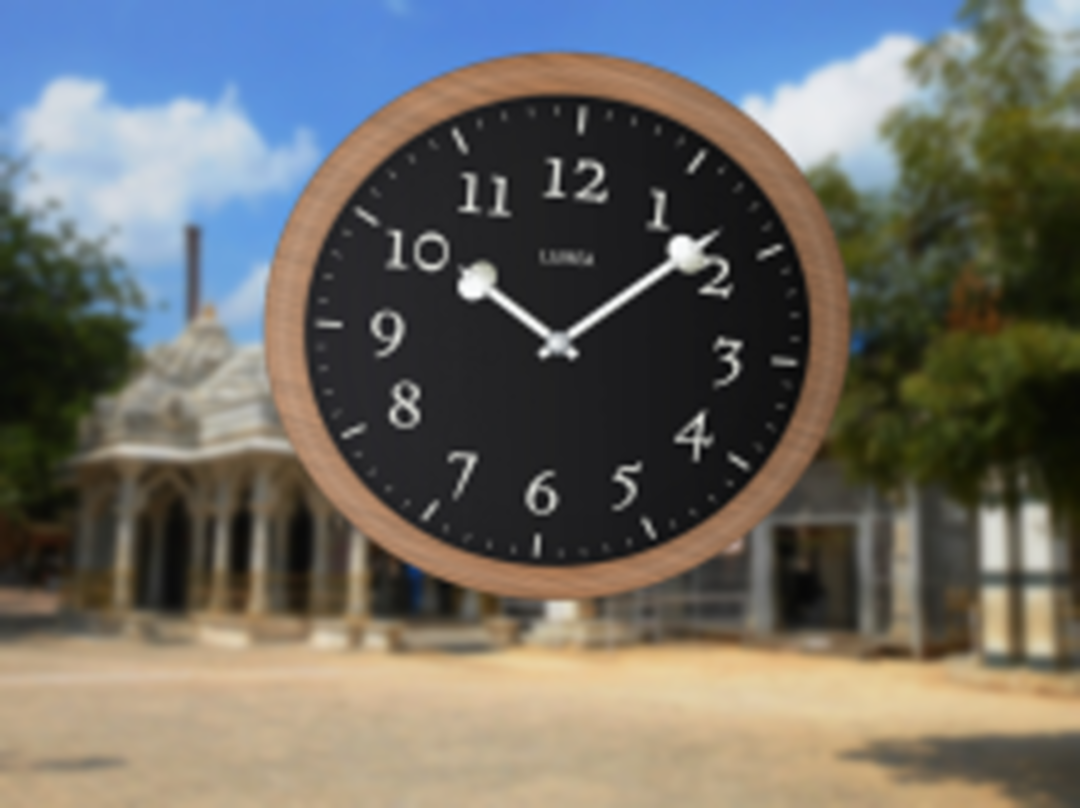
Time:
**10:08**
